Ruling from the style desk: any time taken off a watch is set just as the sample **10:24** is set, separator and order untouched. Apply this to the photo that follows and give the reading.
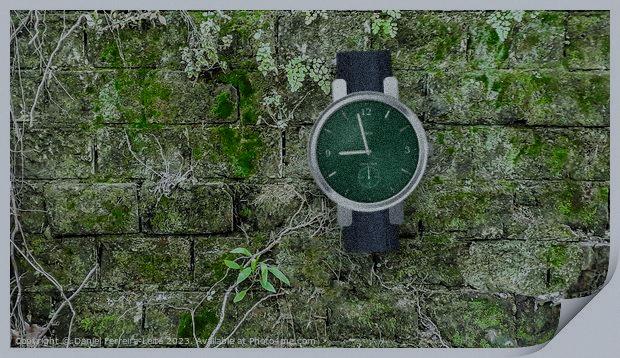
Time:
**8:58**
